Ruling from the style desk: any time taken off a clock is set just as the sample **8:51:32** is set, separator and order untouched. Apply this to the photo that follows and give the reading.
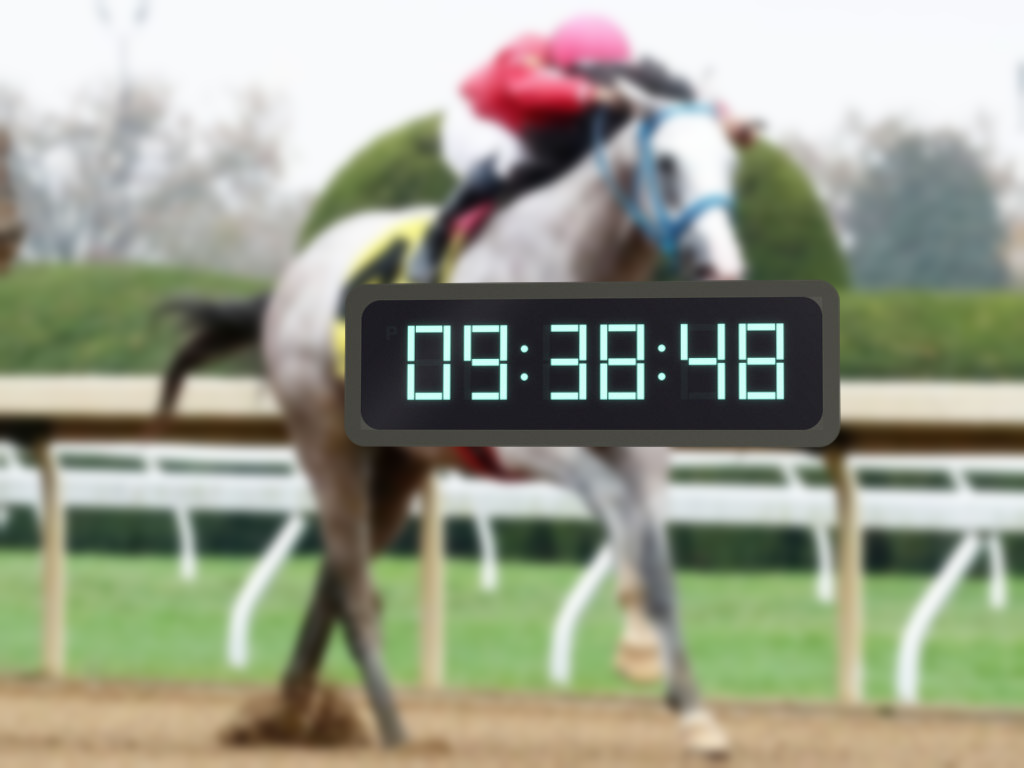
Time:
**9:38:48**
